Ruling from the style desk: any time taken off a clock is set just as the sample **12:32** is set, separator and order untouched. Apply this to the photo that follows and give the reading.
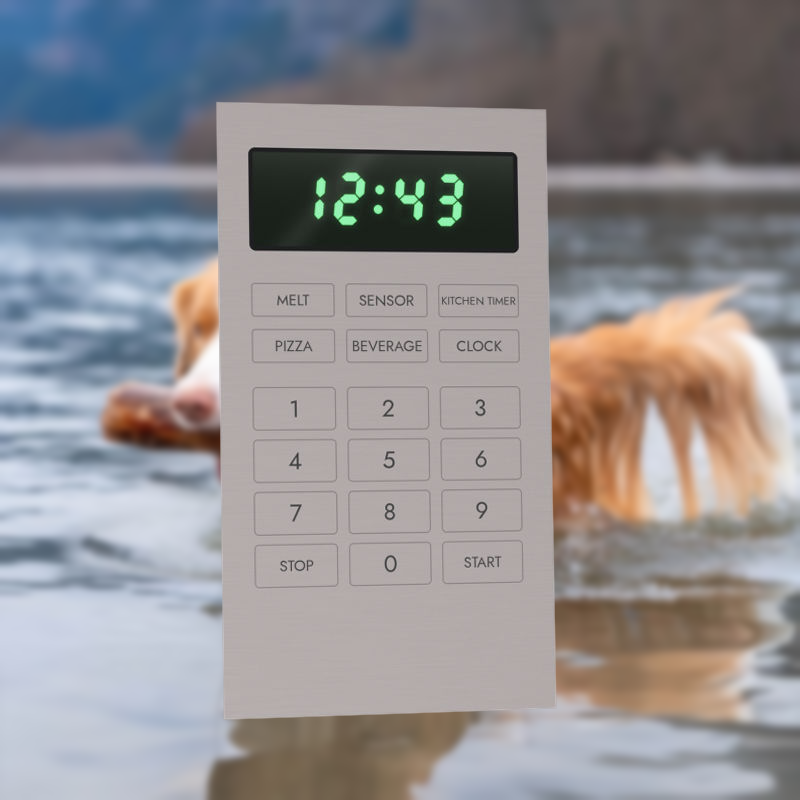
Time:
**12:43**
